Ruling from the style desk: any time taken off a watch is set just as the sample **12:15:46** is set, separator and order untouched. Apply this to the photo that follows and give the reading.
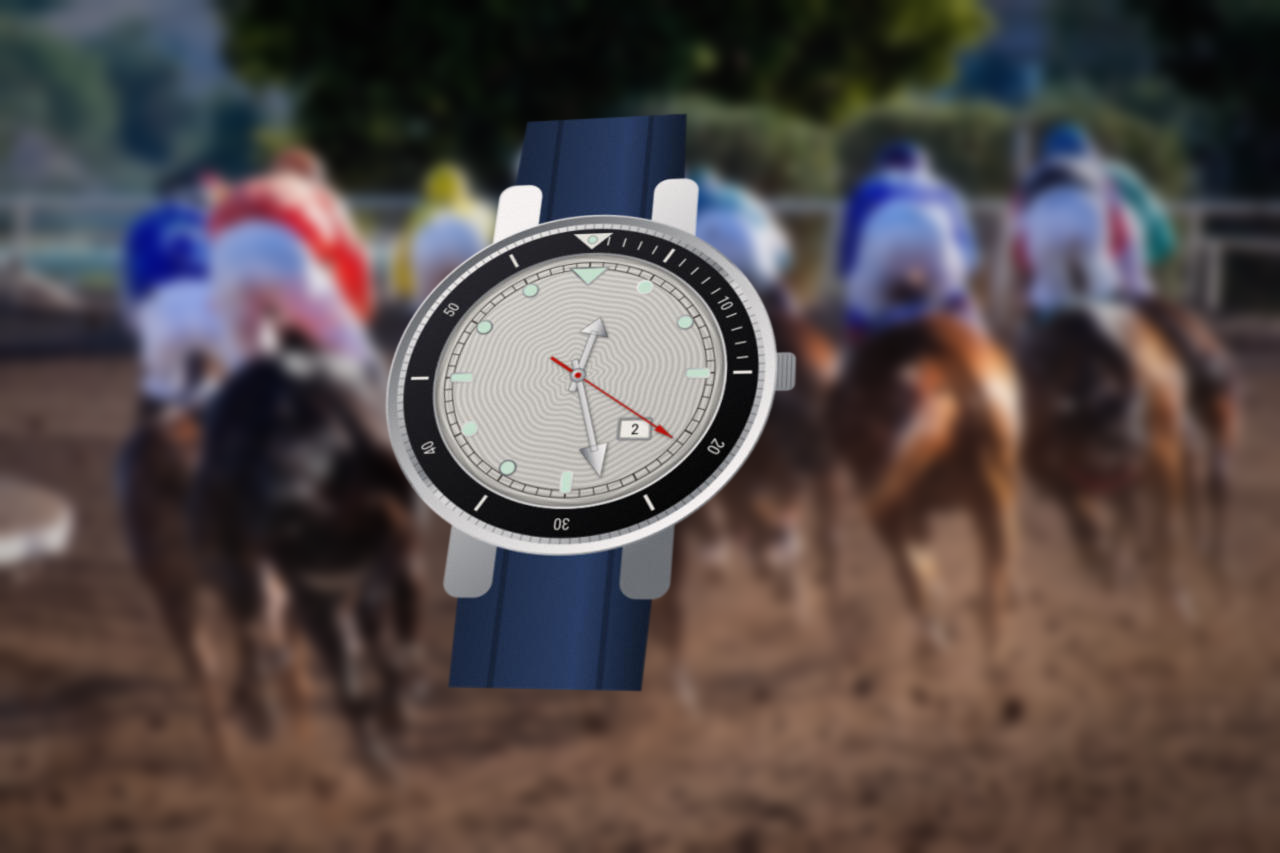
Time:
**12:27:21**
